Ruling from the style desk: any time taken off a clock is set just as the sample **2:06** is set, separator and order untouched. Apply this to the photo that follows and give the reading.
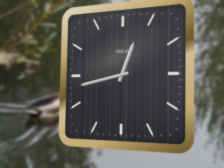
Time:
**12:43**
